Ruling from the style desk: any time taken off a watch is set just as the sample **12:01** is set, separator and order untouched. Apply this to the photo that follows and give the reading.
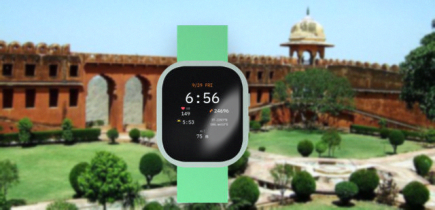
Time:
**6:56**
